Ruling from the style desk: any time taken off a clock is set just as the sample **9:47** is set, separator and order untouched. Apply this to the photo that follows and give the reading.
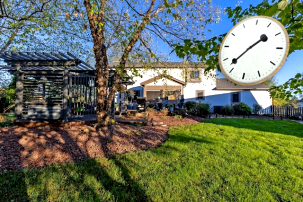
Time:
**1:37**
